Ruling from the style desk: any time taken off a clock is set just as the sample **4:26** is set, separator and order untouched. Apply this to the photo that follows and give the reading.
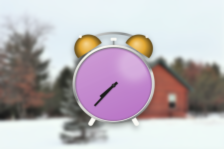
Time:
**7:37**
